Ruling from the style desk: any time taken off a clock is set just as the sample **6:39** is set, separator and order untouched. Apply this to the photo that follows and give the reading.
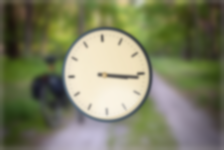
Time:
**3:16**
